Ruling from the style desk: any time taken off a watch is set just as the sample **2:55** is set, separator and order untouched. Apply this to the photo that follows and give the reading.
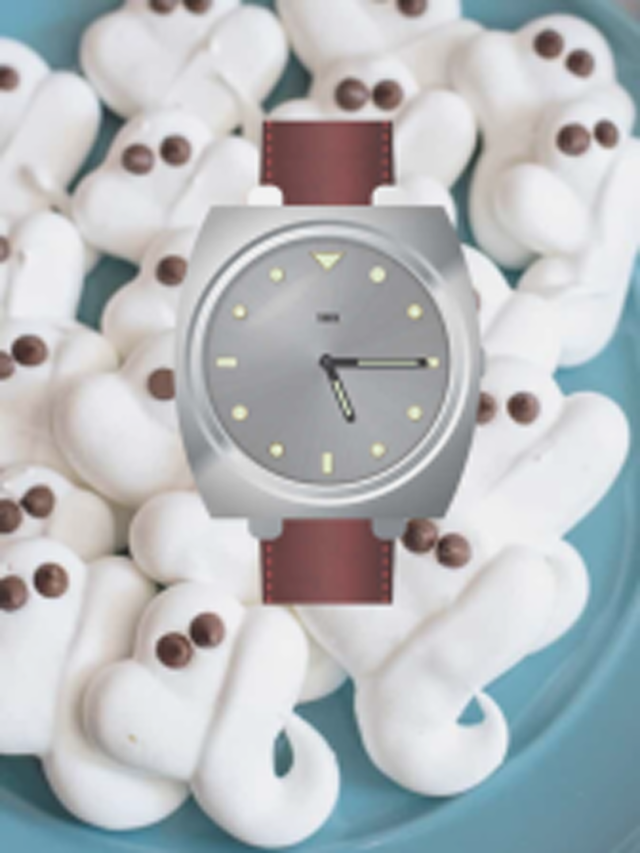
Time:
**5:15**
